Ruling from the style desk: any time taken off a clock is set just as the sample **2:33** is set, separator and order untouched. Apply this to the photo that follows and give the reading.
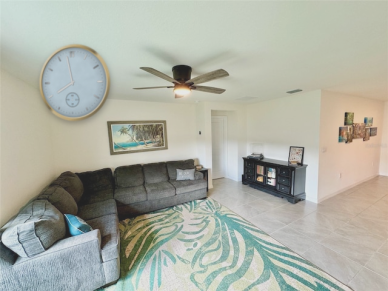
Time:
**7:58**
